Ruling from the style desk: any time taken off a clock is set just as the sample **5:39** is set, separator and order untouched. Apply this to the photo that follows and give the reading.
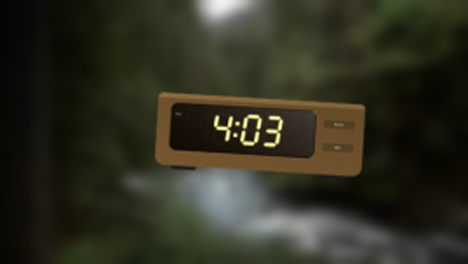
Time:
**4:03**
